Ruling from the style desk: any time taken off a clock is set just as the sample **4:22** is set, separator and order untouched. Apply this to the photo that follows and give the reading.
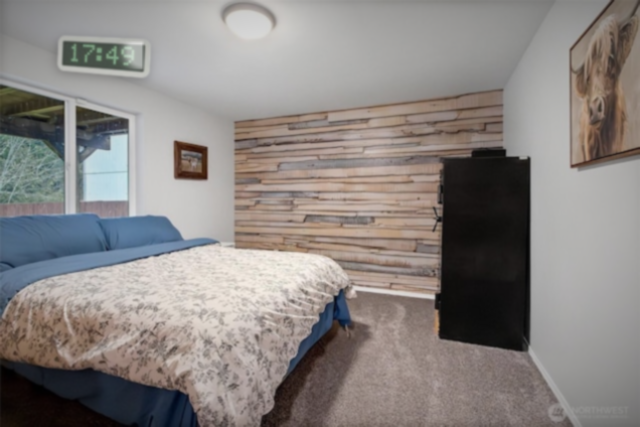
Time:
**17:49**
